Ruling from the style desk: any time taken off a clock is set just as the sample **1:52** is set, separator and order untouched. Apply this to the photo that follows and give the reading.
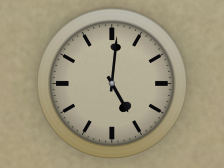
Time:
**5:01**
